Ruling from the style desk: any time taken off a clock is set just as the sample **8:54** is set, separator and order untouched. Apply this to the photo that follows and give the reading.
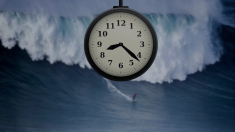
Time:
**8:22**
